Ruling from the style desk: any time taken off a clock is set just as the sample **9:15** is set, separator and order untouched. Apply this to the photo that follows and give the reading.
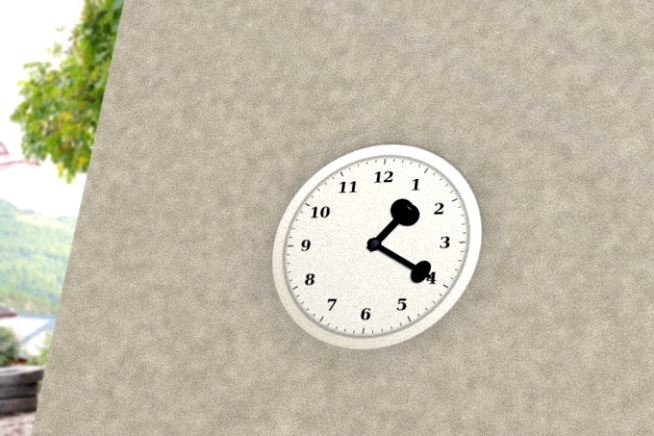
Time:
**1:20**
